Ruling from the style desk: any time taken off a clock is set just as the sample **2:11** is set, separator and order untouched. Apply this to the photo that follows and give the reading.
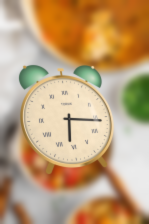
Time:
**6:16**
